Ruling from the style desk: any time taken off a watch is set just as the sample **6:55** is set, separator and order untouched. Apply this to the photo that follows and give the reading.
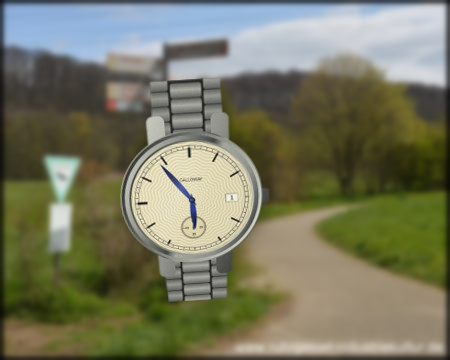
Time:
**5:54**
